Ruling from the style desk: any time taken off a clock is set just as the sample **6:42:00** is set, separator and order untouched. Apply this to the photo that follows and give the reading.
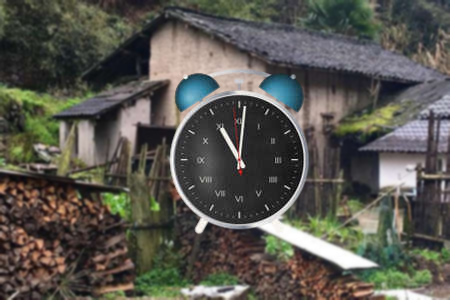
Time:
**11:00:59**
